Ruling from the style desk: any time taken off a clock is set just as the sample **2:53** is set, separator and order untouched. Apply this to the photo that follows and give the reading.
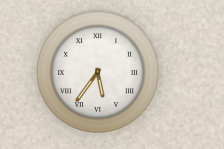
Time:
**5:36**
